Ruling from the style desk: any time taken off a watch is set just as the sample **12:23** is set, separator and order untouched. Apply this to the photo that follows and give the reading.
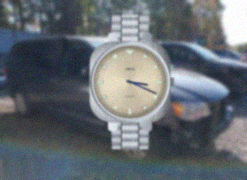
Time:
**3:19**
